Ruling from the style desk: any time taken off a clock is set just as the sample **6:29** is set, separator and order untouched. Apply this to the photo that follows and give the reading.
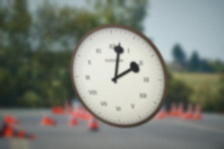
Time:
**2:02**
